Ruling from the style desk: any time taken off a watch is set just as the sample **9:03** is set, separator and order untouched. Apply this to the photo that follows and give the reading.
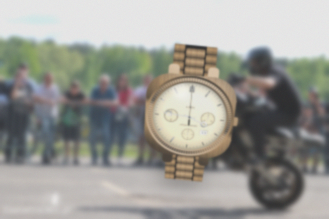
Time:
**3:46**
